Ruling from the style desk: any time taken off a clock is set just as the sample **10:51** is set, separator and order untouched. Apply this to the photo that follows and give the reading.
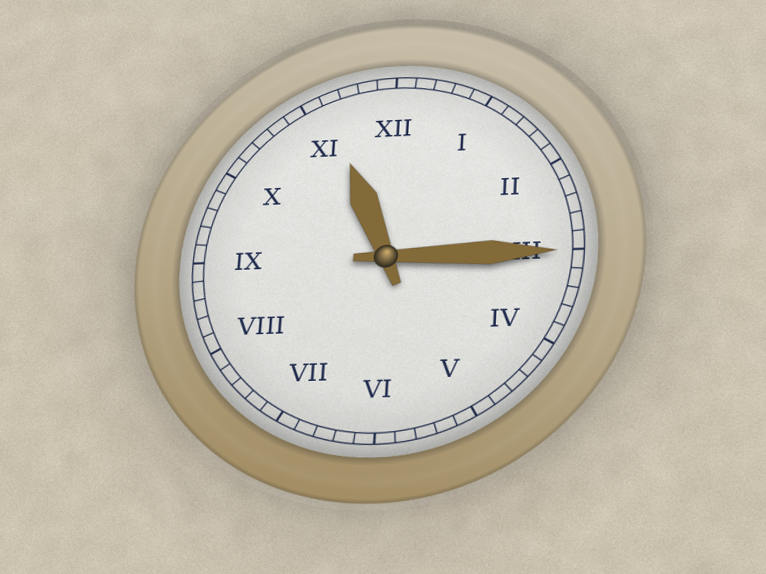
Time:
**11:15**
